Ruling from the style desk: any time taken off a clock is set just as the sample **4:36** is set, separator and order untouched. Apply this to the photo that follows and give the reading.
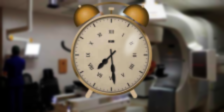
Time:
**7:29**
